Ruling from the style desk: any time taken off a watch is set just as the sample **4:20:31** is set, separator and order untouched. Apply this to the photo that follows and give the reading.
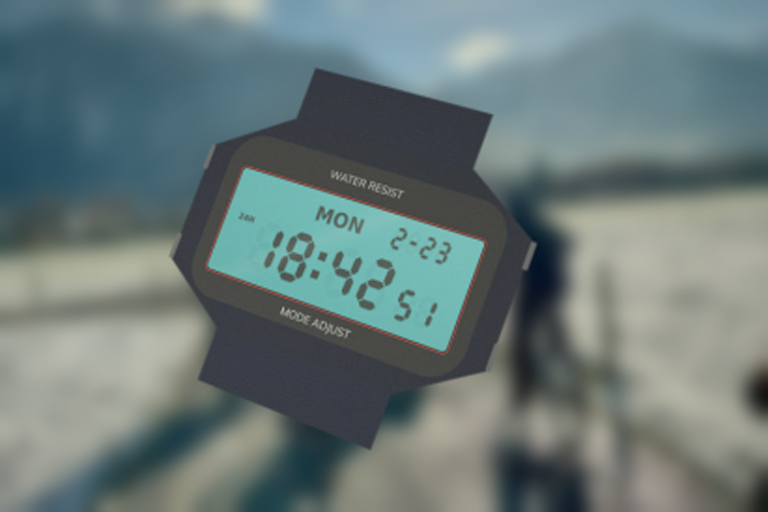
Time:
**18:42:51**
